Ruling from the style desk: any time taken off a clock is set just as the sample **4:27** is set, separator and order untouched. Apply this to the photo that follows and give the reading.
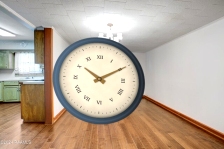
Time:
**10:10**
